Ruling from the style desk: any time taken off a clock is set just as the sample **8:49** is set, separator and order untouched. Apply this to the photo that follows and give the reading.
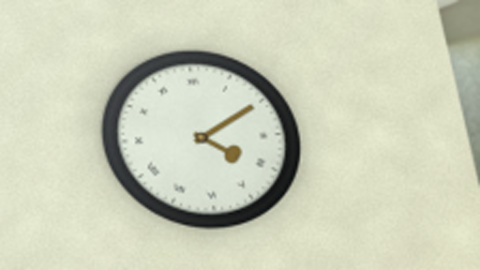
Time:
**4:10**
